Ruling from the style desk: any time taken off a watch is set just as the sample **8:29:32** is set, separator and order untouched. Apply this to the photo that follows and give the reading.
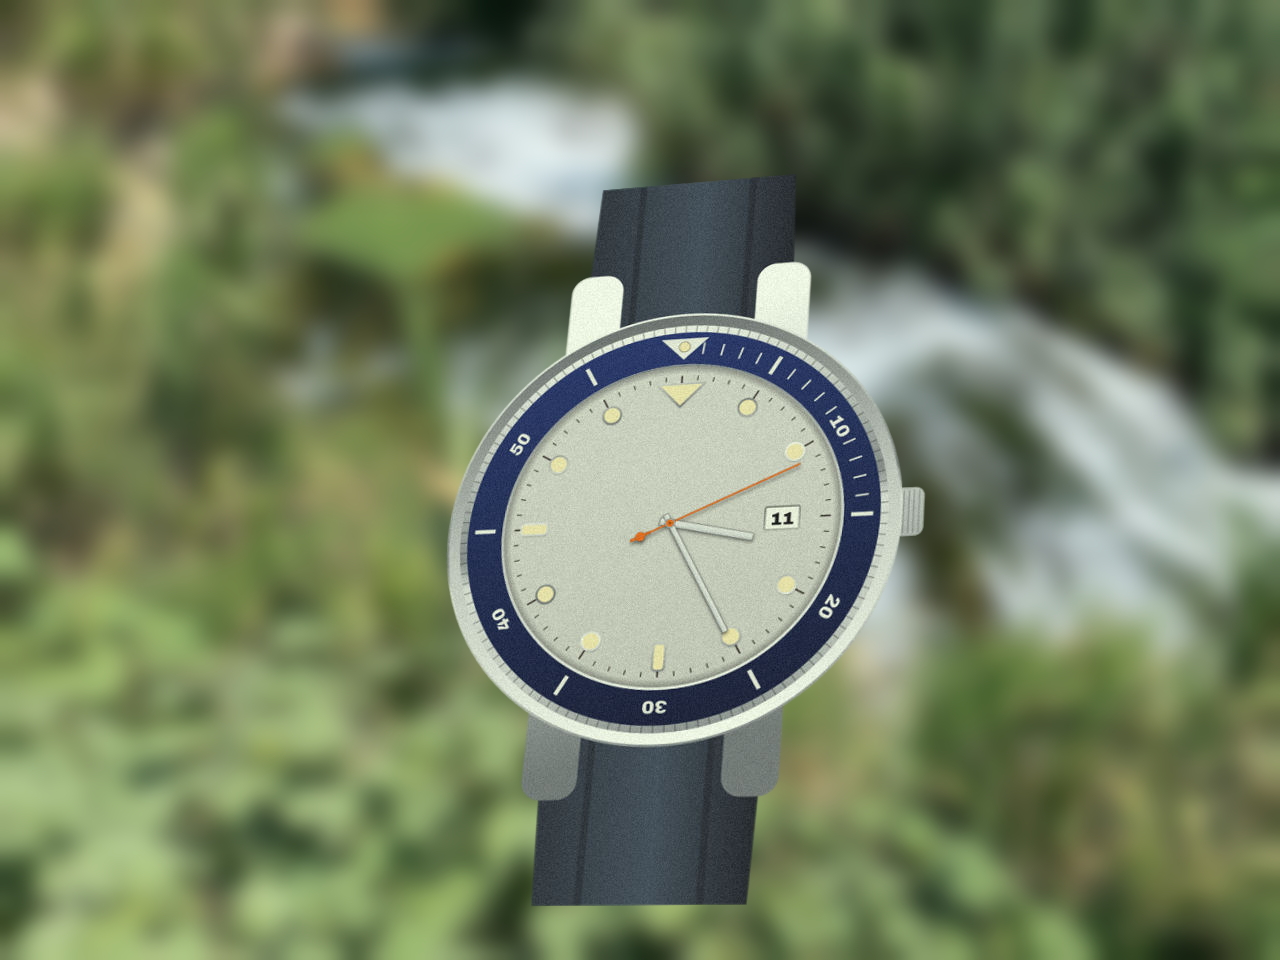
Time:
**3:25:11**
